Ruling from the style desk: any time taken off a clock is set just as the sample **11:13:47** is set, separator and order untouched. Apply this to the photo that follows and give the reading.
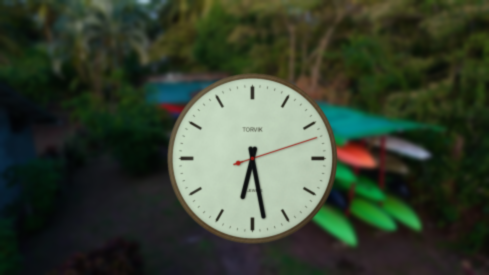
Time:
**6:28:12**
